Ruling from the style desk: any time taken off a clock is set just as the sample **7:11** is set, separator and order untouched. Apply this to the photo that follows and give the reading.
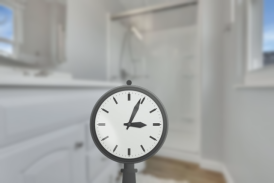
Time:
**3:04**
